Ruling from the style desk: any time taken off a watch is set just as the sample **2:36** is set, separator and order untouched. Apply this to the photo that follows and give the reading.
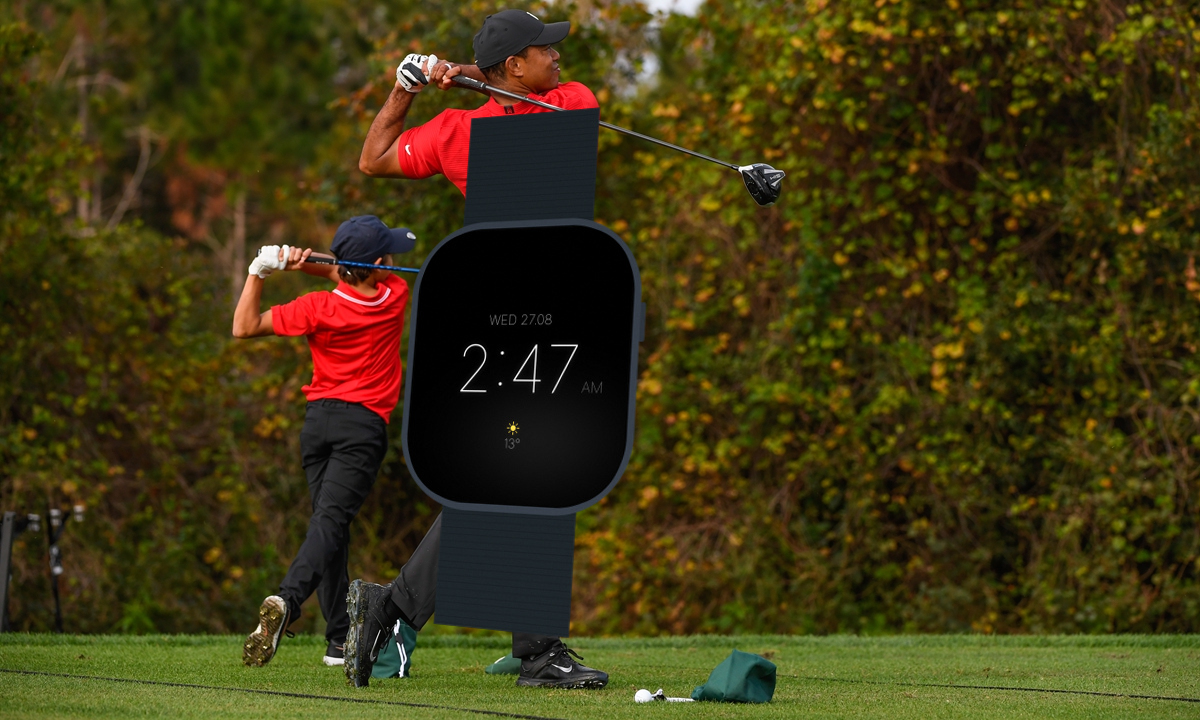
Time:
**2:47**
